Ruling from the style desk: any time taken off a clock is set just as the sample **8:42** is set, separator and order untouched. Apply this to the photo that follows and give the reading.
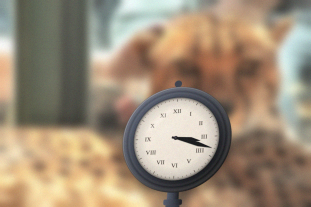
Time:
**3:18**
